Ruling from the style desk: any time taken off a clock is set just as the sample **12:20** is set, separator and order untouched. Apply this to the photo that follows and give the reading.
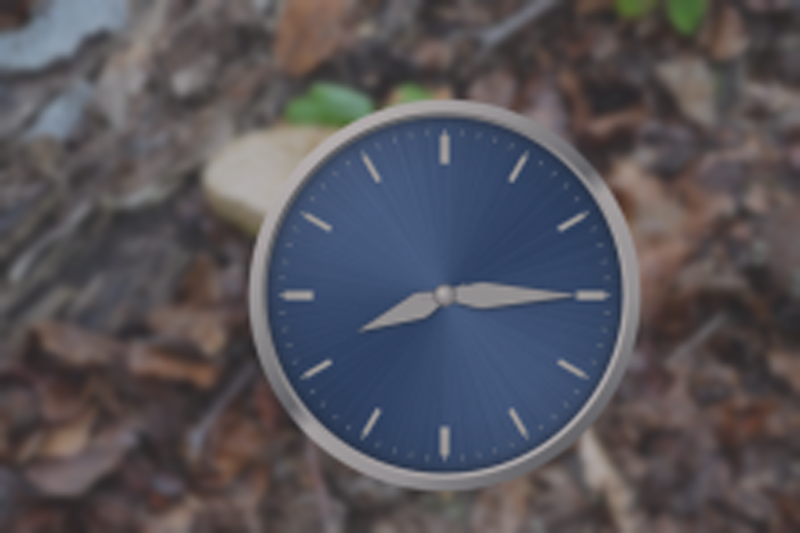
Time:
**8:15**
